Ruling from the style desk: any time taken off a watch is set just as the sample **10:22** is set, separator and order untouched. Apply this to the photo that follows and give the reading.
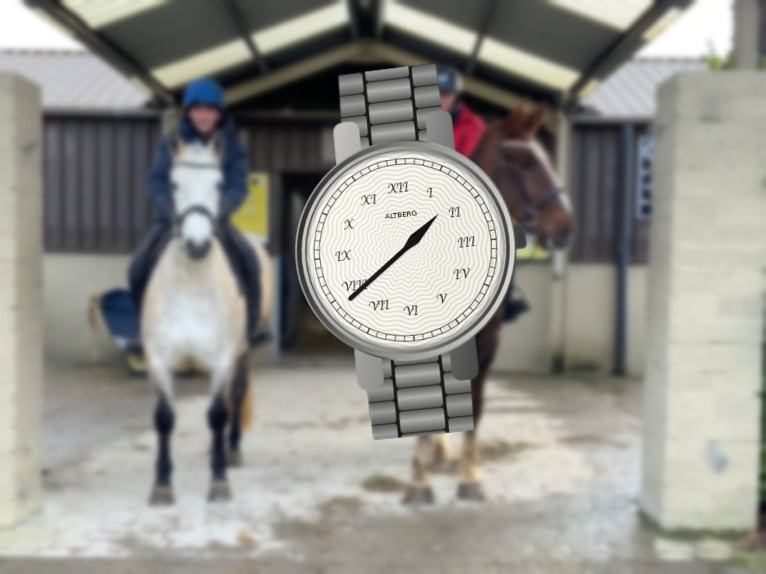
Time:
**1:39**
